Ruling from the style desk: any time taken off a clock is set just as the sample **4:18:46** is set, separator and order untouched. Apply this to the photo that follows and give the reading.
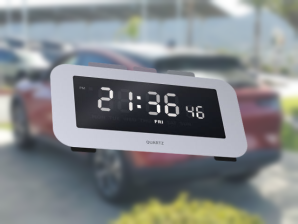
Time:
**21:36:46**
